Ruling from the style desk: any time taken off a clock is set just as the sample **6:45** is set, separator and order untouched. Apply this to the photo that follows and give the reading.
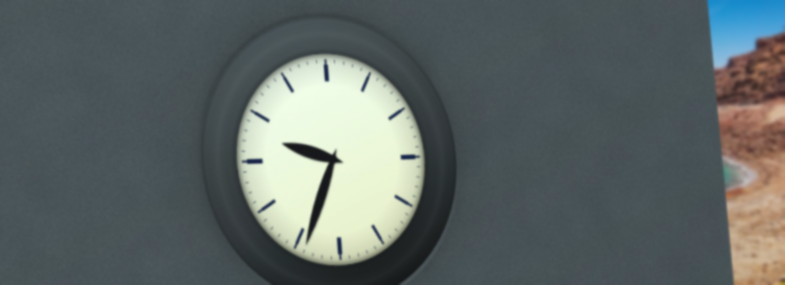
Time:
**9:34**
